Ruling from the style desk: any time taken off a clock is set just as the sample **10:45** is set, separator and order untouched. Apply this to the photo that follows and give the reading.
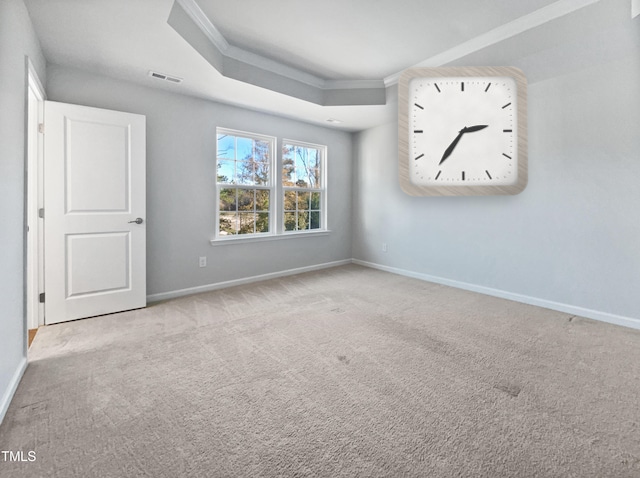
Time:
**2:36**
